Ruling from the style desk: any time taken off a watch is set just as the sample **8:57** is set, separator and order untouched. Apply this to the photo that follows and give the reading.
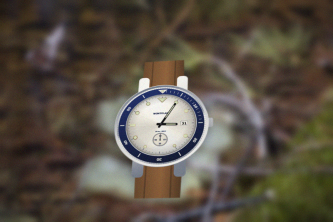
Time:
**3:05**
